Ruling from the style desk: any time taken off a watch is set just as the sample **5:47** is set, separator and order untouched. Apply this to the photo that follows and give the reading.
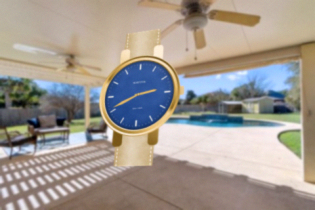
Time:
**2:41**
